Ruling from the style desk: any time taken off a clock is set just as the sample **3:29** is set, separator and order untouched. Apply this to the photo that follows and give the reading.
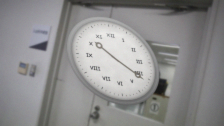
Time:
**10:21**
